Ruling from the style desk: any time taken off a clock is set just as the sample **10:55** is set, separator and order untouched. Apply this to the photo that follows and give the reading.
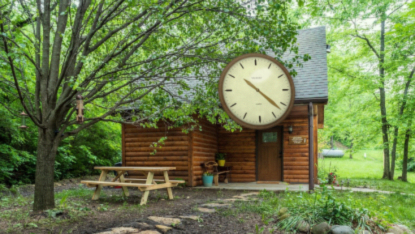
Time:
**10:22**
